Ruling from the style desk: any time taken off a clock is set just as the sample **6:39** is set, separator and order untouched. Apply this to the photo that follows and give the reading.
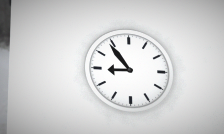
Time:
**8:54**
